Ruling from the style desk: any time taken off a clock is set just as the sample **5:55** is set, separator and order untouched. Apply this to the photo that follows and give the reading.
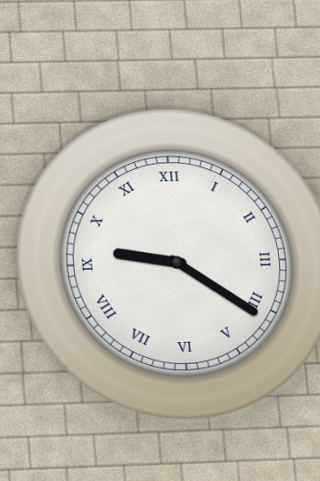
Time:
**9:21**
